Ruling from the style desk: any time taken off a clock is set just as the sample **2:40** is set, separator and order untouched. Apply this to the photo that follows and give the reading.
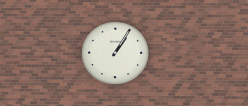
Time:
**1:05**
